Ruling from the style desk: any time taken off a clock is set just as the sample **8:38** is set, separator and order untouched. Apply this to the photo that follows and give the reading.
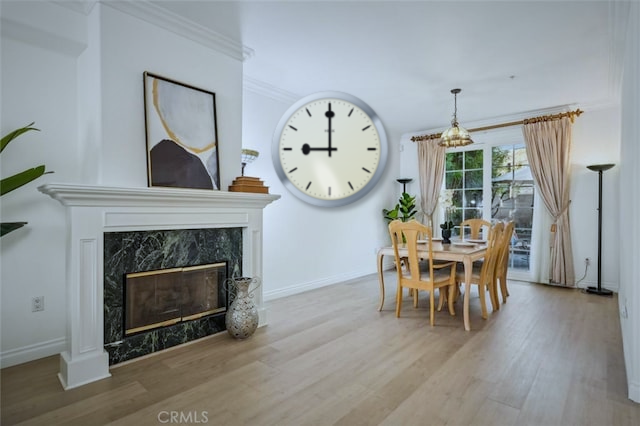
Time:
**9:00**
